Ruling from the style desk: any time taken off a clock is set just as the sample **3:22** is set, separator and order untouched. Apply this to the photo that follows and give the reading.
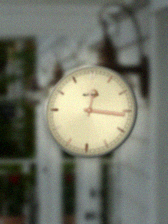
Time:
**12:16**
